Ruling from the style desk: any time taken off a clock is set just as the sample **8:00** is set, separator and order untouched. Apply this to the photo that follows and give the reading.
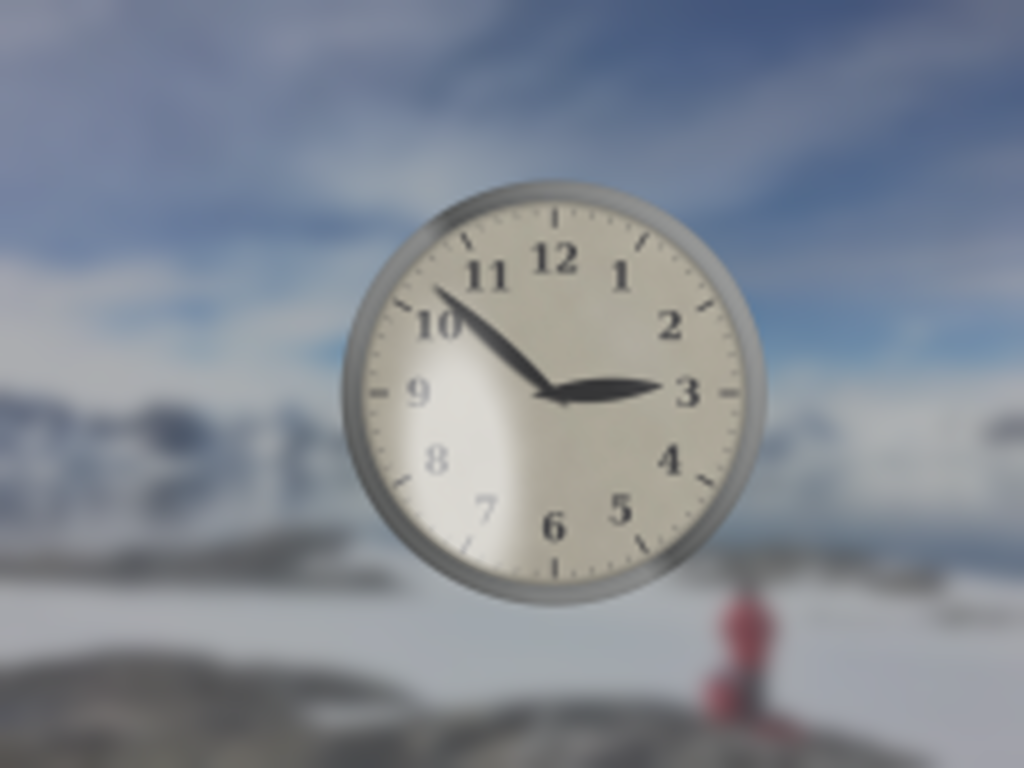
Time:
**2:52**
